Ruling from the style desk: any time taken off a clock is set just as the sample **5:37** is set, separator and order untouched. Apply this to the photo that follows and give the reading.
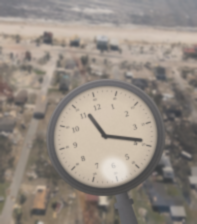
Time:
**11:19**
